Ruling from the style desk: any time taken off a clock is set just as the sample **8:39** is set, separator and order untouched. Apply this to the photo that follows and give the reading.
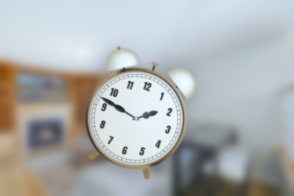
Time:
**1:47**
